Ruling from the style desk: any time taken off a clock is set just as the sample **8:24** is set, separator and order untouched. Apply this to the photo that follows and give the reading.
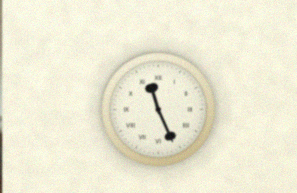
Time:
**11:26**
